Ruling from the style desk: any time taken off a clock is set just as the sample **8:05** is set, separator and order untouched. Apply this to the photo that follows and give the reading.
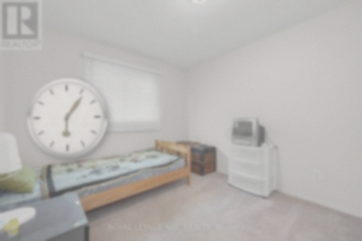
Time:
**6:06**
